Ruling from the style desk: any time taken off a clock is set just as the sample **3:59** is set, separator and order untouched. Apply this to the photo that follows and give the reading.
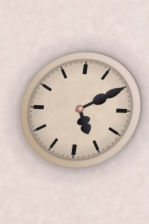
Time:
**5:10**
